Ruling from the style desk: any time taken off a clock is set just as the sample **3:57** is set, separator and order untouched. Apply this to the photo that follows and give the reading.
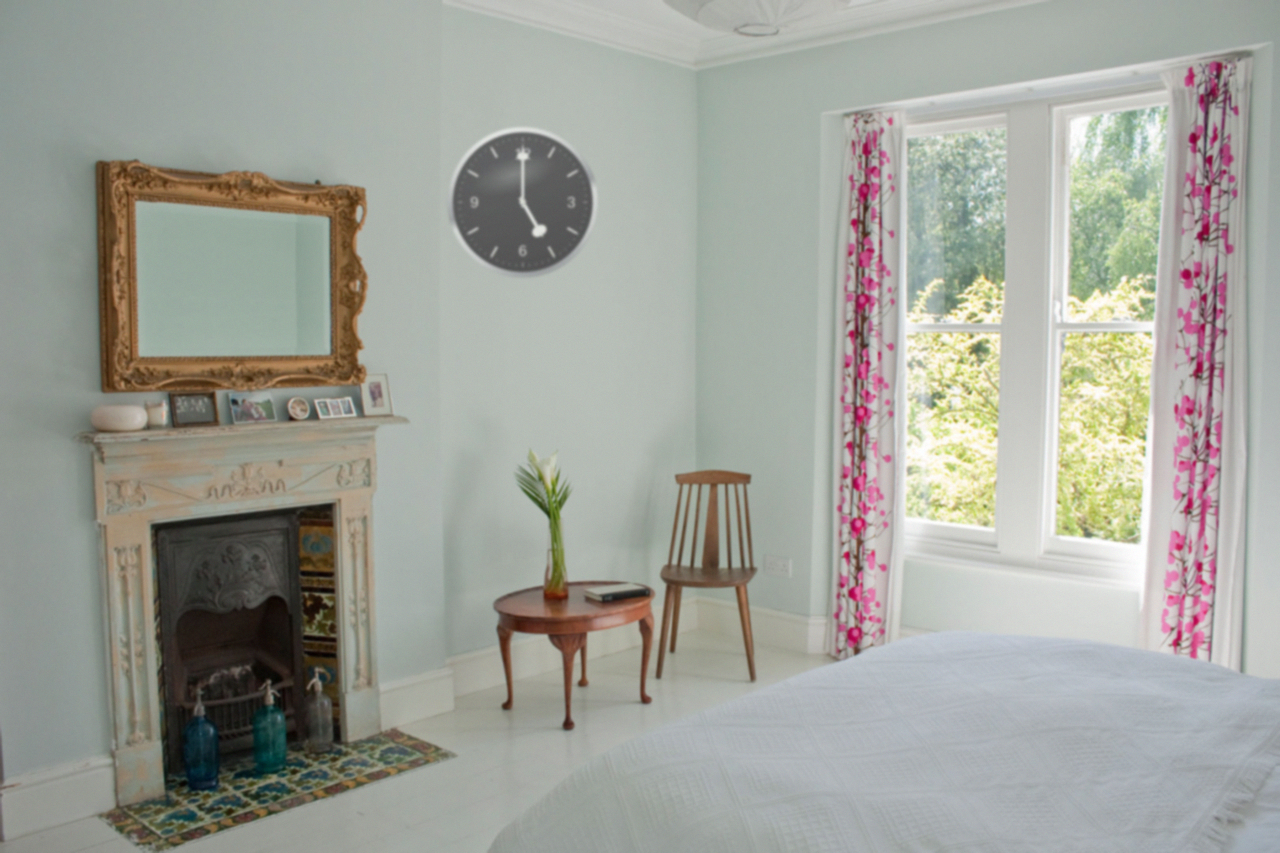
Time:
**5:00**
